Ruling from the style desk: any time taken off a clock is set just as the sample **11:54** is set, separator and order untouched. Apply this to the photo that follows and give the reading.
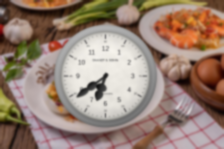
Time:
**6:39**
